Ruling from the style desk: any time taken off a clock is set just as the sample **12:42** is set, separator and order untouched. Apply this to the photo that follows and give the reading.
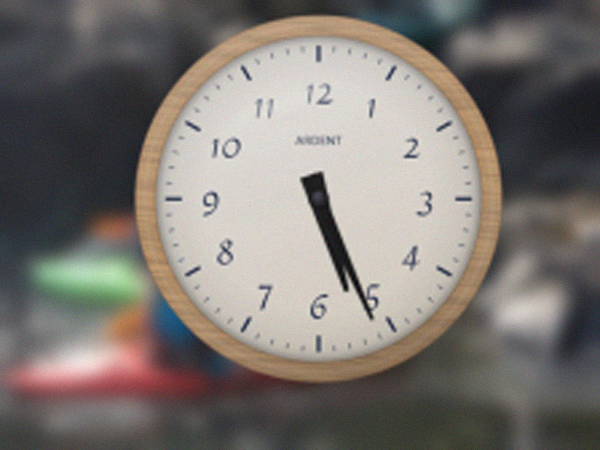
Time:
**5:26**
